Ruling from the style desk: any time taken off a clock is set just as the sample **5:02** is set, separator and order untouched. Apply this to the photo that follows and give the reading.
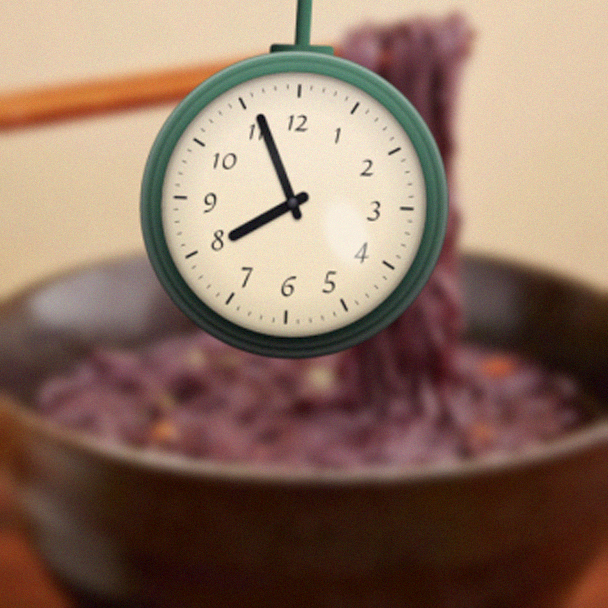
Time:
**7:56**
